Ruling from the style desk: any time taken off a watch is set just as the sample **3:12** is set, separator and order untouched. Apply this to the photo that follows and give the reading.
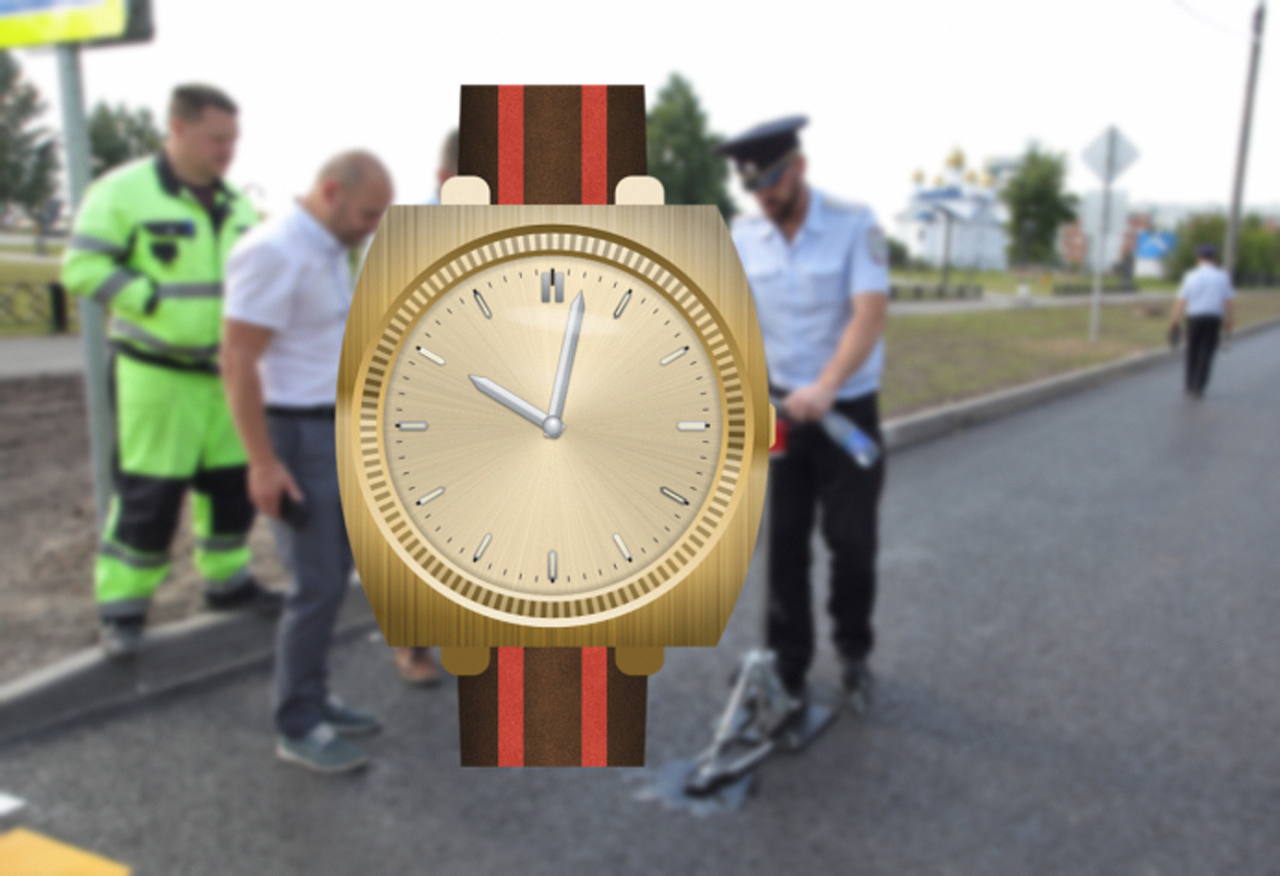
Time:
**10:02**
